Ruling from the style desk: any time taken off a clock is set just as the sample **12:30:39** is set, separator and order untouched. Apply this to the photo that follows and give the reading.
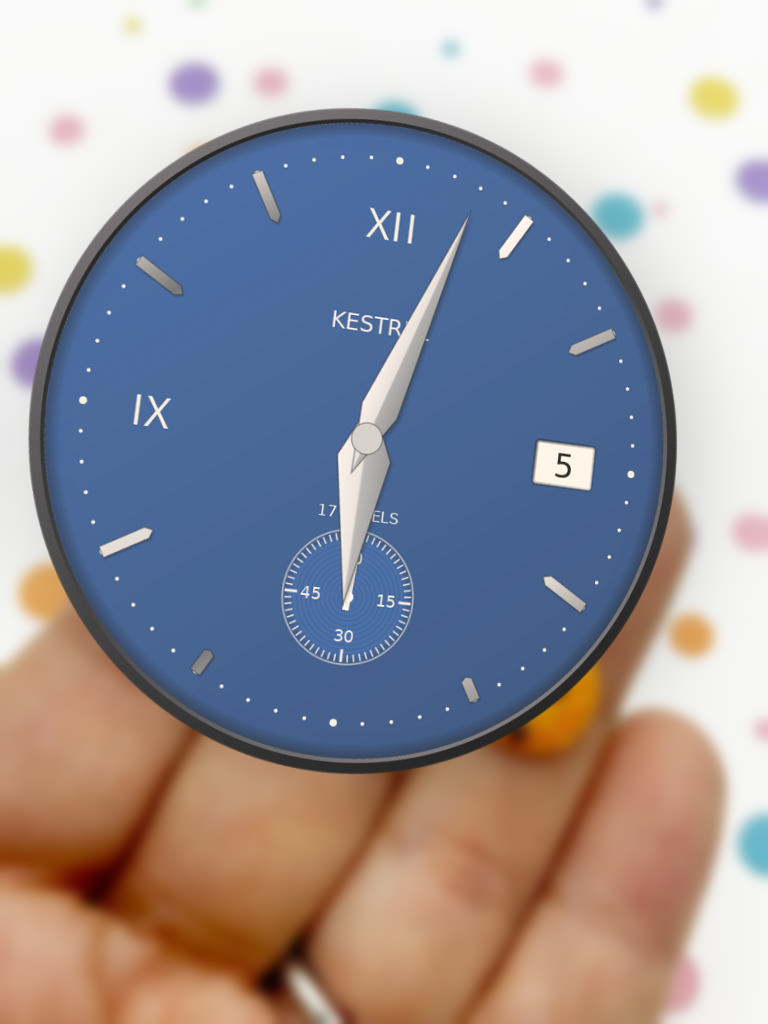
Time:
**6:03:01**
